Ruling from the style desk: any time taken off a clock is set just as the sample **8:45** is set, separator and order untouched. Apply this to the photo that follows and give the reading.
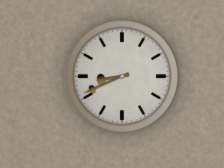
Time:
**8:41**
